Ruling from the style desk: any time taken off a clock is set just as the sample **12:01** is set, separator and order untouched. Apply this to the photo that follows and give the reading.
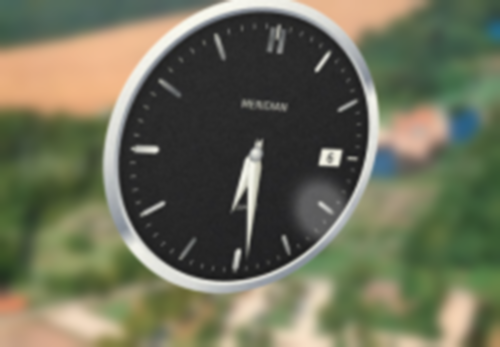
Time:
**6:29**
